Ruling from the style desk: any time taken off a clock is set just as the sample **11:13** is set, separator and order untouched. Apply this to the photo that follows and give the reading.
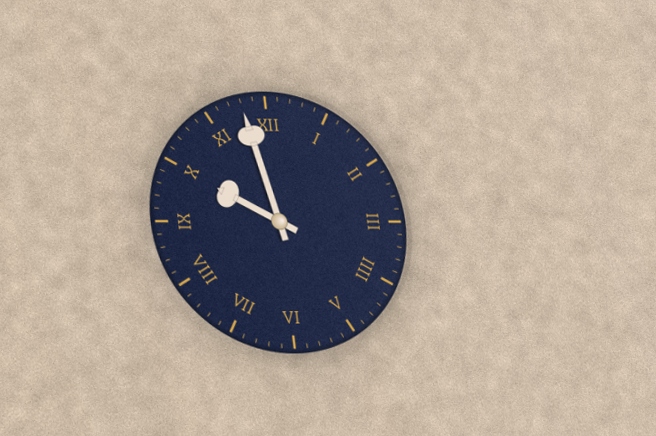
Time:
**9:58**
